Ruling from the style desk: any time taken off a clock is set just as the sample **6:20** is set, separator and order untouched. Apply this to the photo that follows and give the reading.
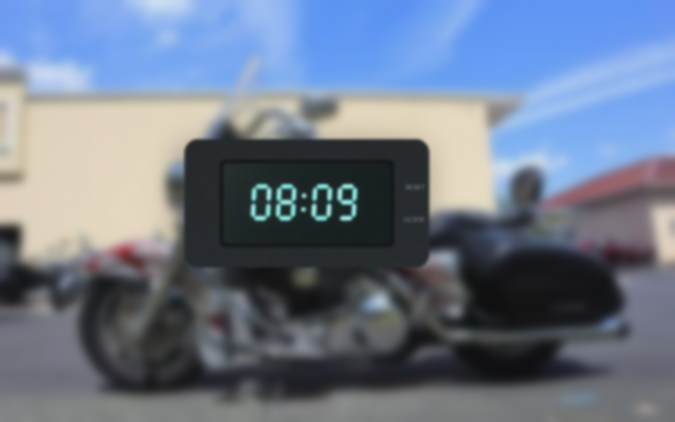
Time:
**8:09**
